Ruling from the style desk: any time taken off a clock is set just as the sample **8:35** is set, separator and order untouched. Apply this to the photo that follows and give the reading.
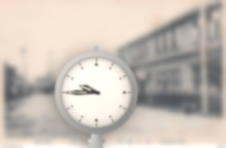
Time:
**9:45**
